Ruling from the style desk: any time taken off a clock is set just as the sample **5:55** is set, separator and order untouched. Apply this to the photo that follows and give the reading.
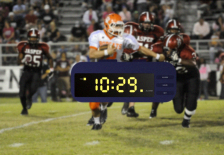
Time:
**10:29**
